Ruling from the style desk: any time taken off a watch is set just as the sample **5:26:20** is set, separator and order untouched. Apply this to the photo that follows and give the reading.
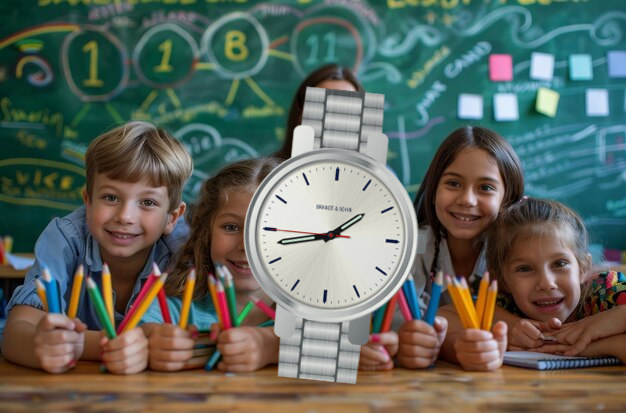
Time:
**1:42:45**
